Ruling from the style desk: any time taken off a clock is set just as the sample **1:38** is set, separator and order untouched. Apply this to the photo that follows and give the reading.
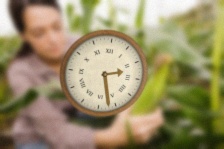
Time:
**2:27**
